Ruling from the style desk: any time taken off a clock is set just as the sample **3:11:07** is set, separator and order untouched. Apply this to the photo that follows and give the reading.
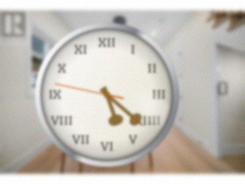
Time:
**5:21:47**
